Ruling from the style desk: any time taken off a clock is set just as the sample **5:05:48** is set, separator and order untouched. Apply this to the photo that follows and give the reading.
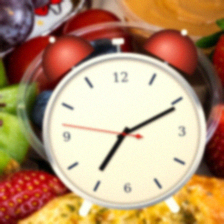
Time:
**7:10:47**
